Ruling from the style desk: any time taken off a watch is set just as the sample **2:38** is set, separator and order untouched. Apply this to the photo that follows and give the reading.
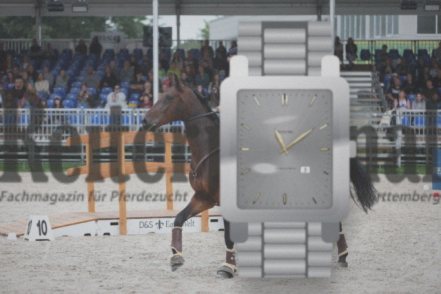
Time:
**11:09**
